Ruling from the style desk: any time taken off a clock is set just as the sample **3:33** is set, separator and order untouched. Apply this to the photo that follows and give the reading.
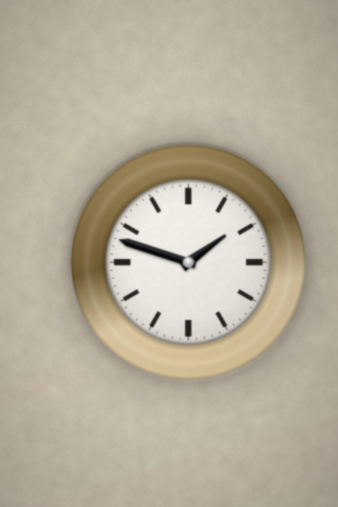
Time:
**1:48**
